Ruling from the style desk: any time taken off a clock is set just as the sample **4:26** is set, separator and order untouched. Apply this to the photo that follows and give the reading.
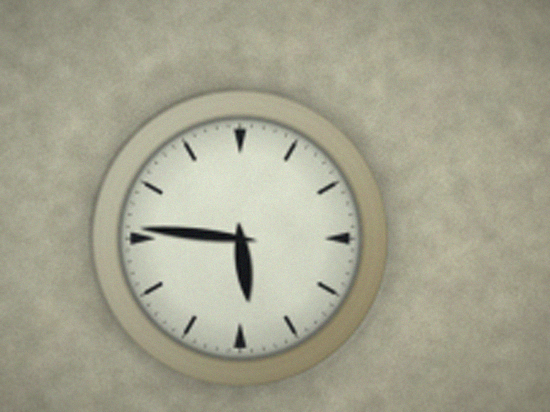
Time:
**5:46**
